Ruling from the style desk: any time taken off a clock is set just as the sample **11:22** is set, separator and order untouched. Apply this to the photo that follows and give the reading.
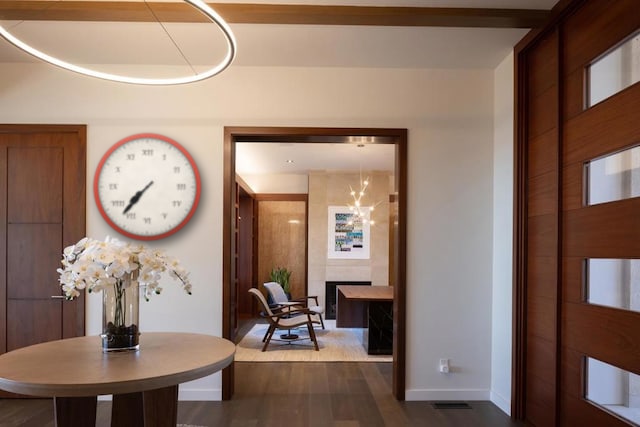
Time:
**7:37**
